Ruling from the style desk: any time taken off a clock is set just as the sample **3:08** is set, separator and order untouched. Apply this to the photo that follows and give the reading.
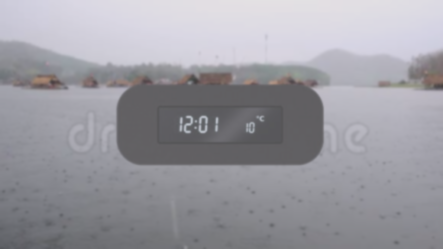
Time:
**12:01**
